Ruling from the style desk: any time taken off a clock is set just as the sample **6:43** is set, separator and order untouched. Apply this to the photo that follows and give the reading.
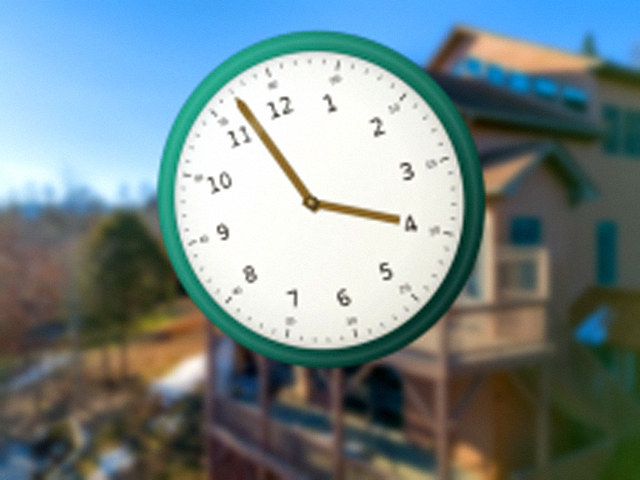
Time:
**3:57**
